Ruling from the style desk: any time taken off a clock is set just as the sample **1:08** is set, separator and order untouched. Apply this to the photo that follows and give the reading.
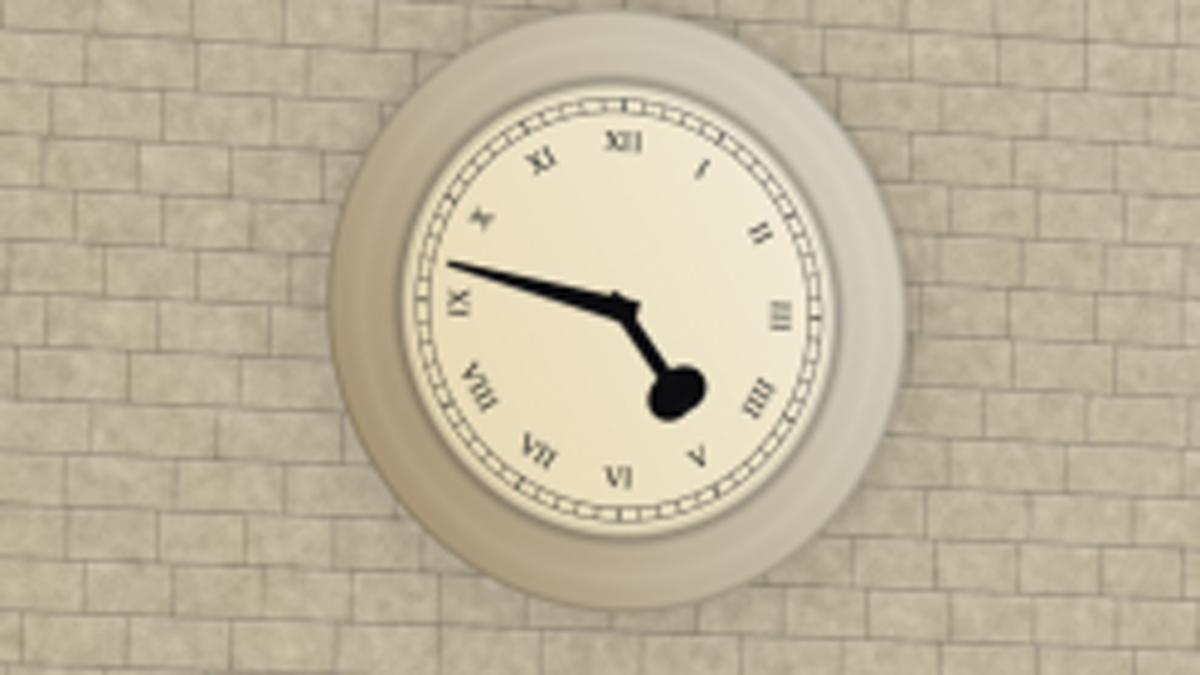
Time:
**4:47**
